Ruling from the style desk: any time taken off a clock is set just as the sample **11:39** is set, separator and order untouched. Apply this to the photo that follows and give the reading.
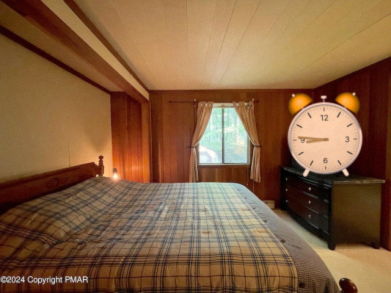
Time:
**8:46**
